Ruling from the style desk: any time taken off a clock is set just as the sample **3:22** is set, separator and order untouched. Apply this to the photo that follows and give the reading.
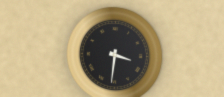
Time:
**3:31**
